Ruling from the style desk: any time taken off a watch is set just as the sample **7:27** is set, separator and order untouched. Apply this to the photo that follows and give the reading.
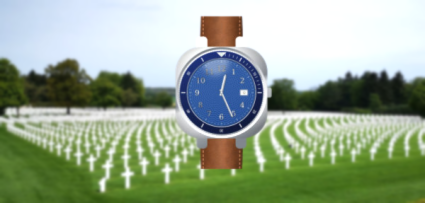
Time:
**12:26**
